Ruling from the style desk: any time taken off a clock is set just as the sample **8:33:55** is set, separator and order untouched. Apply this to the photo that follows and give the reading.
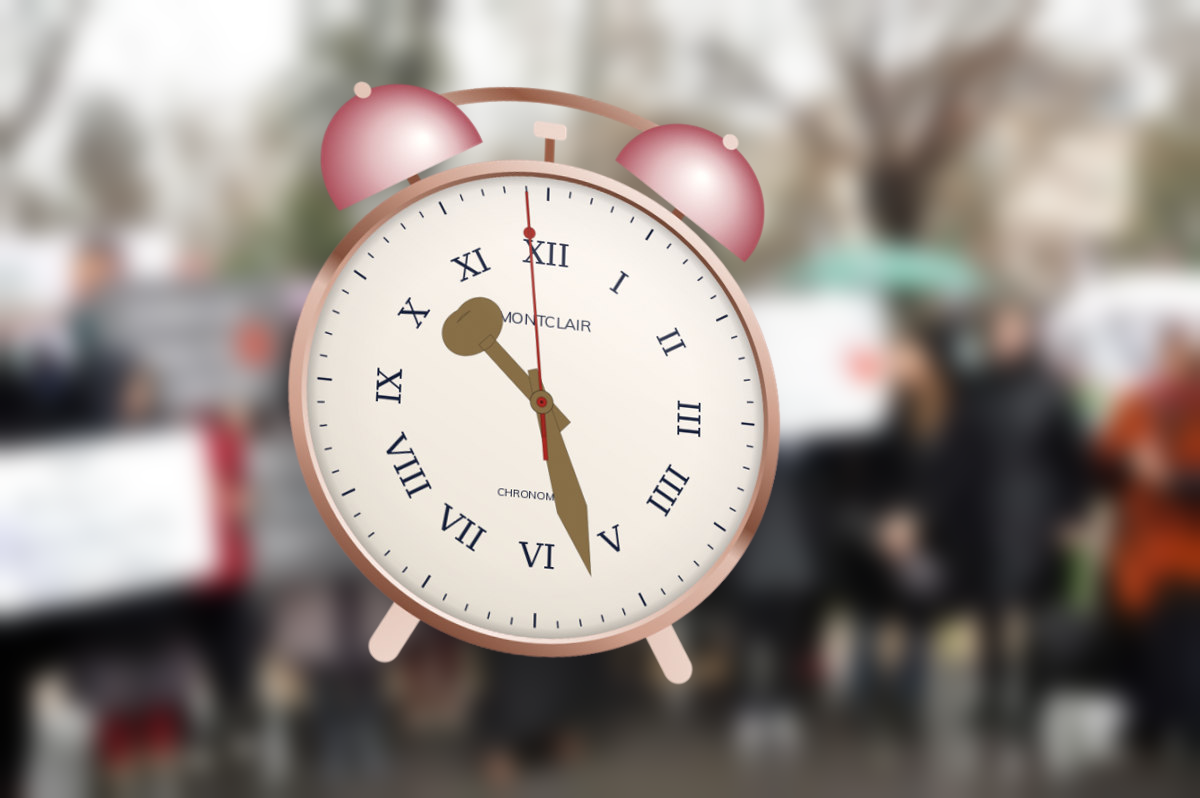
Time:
**10:26:59**
